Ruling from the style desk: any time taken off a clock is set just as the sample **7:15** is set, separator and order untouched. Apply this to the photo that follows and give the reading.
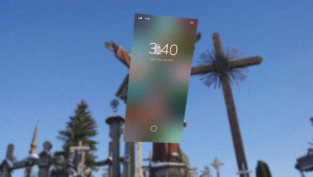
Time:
**3:40**
